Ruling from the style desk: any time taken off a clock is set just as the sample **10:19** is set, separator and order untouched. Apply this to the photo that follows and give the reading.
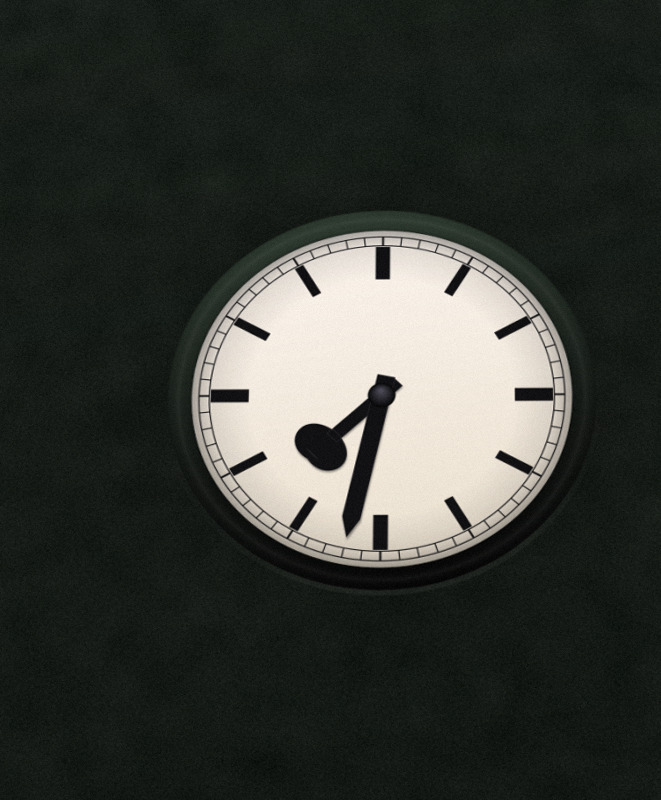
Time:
**7:32**
